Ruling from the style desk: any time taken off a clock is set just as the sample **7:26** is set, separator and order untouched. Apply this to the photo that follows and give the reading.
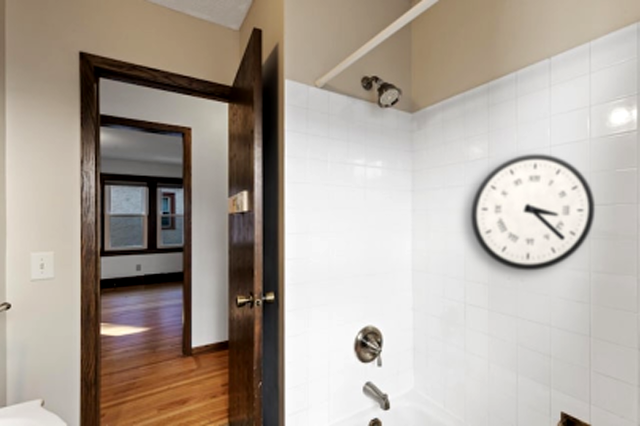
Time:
**3:22**
